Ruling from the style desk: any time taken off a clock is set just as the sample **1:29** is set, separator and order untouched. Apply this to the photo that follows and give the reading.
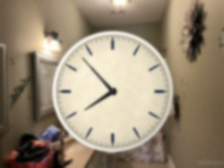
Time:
**7:53**
